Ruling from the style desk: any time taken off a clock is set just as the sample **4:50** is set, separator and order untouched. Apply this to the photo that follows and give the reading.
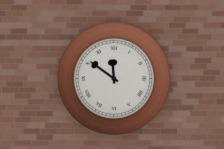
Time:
**11:51**
